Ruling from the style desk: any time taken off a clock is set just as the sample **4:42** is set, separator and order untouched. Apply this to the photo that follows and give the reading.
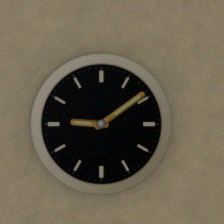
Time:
**9:09**
